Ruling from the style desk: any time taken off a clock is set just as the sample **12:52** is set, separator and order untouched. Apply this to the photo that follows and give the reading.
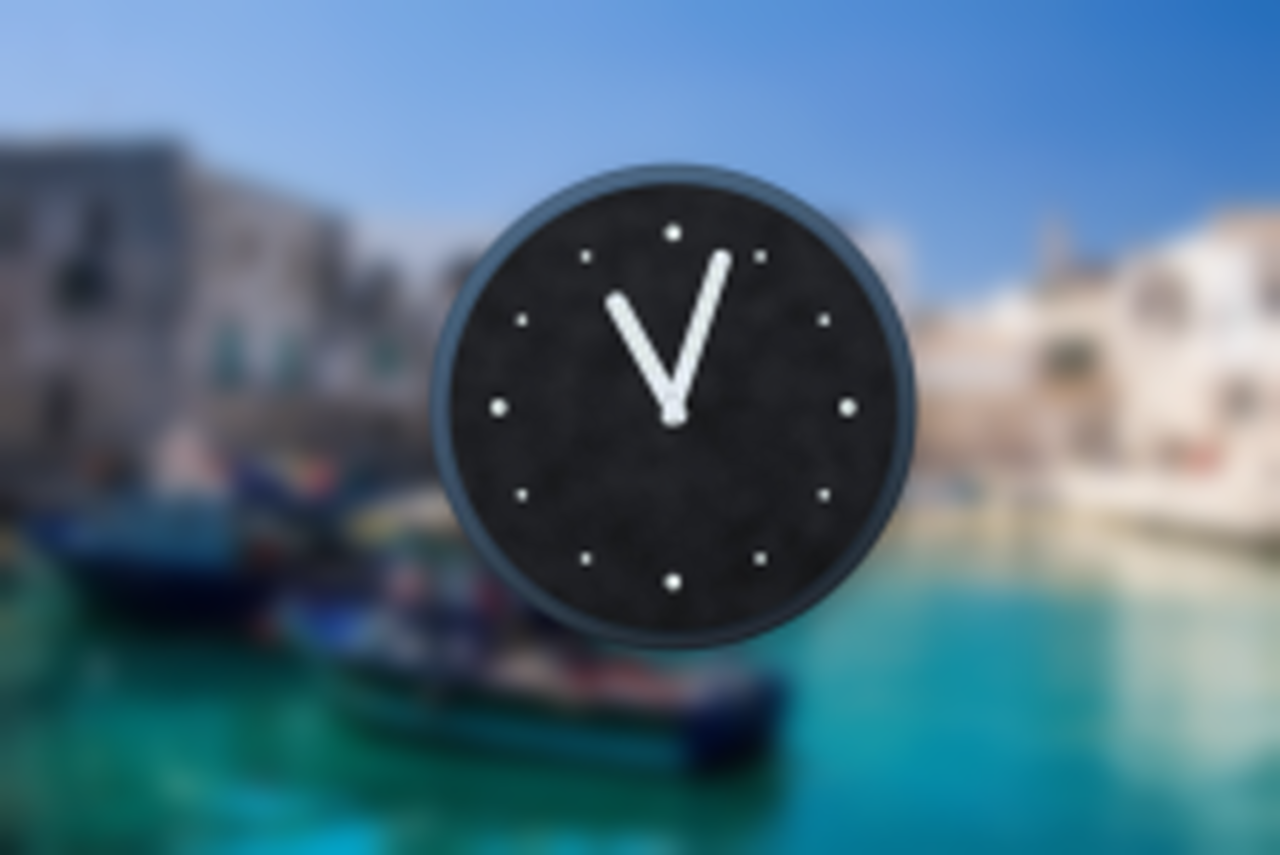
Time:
**11:03**
